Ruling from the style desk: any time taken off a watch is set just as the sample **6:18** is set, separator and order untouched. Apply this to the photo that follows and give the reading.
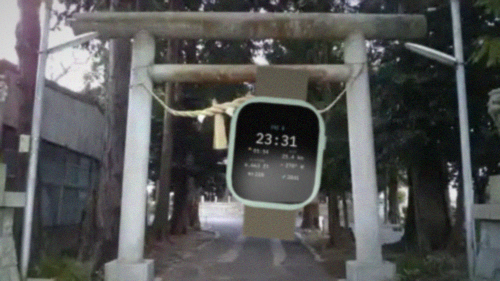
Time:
**23:31**
